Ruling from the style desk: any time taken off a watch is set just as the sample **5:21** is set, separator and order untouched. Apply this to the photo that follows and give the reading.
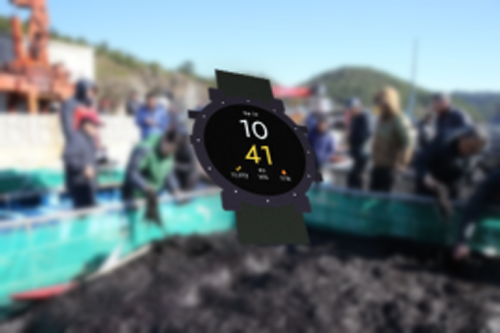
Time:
**10:41**
